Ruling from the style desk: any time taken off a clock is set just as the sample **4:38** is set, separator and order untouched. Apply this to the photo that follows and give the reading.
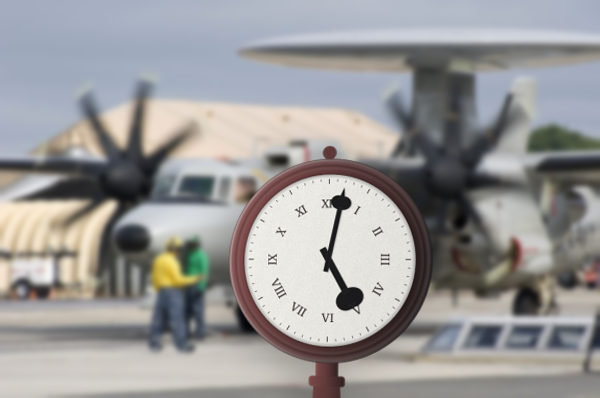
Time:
**5:02**
